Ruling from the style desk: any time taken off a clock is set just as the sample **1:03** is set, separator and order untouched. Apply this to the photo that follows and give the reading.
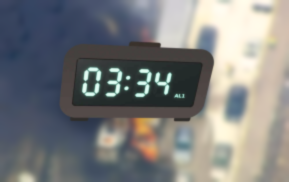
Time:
**3:34**
